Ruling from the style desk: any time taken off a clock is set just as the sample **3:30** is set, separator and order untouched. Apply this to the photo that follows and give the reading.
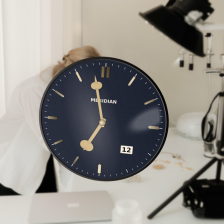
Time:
**6:58**
